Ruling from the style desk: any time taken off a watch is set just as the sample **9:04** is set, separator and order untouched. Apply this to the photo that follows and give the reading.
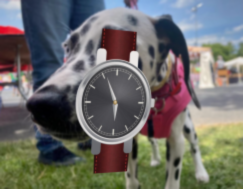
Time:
**5:56**
